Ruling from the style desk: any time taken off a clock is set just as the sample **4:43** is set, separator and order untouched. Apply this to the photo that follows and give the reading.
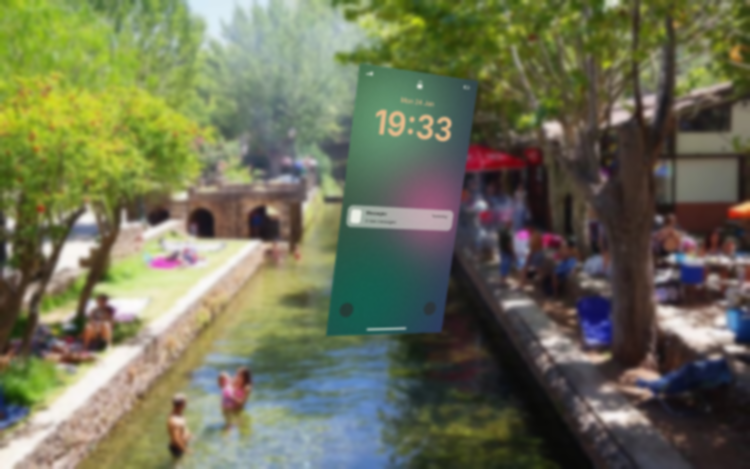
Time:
**19:33**
